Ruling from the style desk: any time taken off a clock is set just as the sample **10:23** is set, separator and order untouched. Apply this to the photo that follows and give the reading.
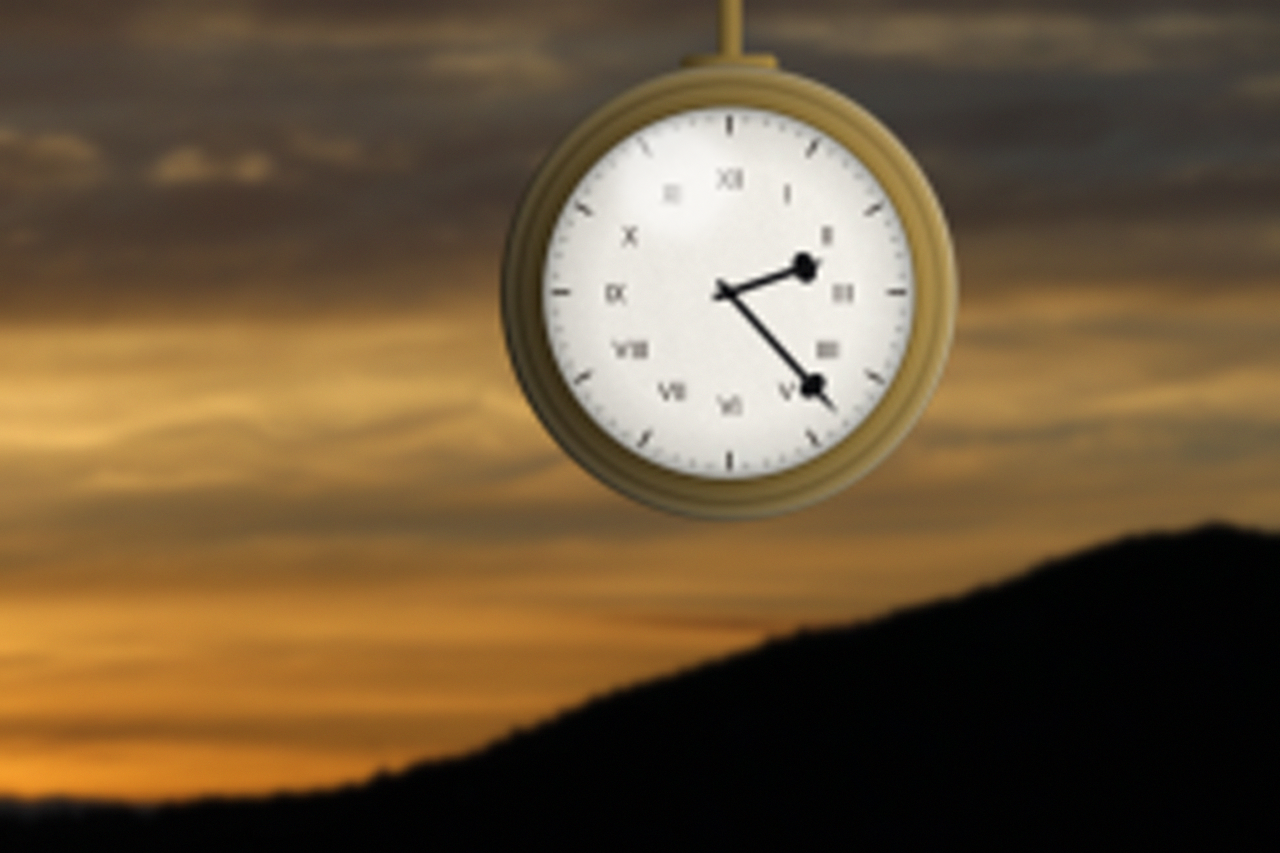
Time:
**2:23**
